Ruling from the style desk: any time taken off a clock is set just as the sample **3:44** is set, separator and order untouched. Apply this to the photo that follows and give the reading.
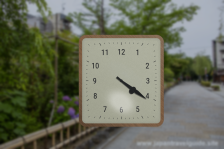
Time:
**4:21**
